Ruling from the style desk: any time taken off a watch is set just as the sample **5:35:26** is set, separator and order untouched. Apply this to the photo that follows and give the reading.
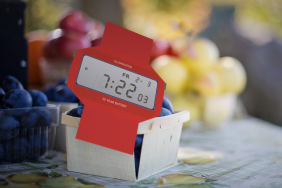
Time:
**7:22:03**
